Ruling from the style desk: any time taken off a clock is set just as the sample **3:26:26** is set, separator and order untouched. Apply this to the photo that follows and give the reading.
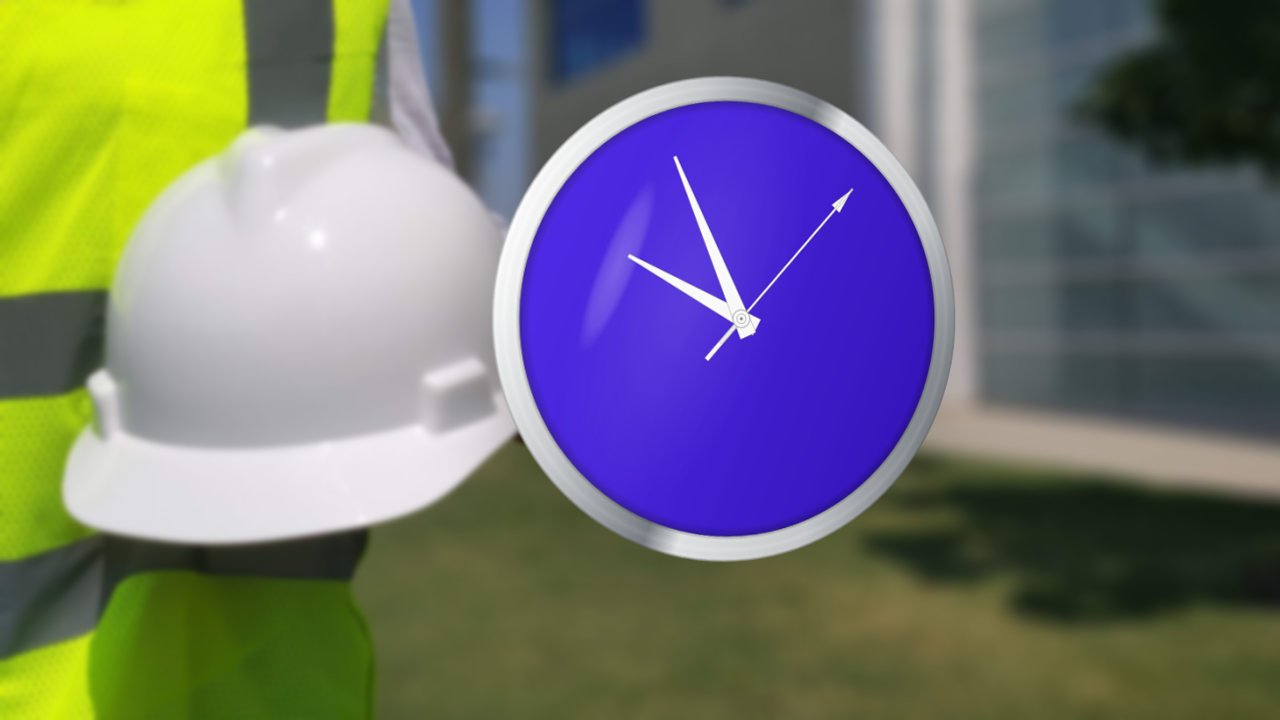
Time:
**9:56:07**
